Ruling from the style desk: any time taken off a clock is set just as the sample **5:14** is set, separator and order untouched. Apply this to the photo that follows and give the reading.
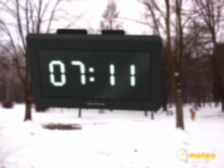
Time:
**7:11**
